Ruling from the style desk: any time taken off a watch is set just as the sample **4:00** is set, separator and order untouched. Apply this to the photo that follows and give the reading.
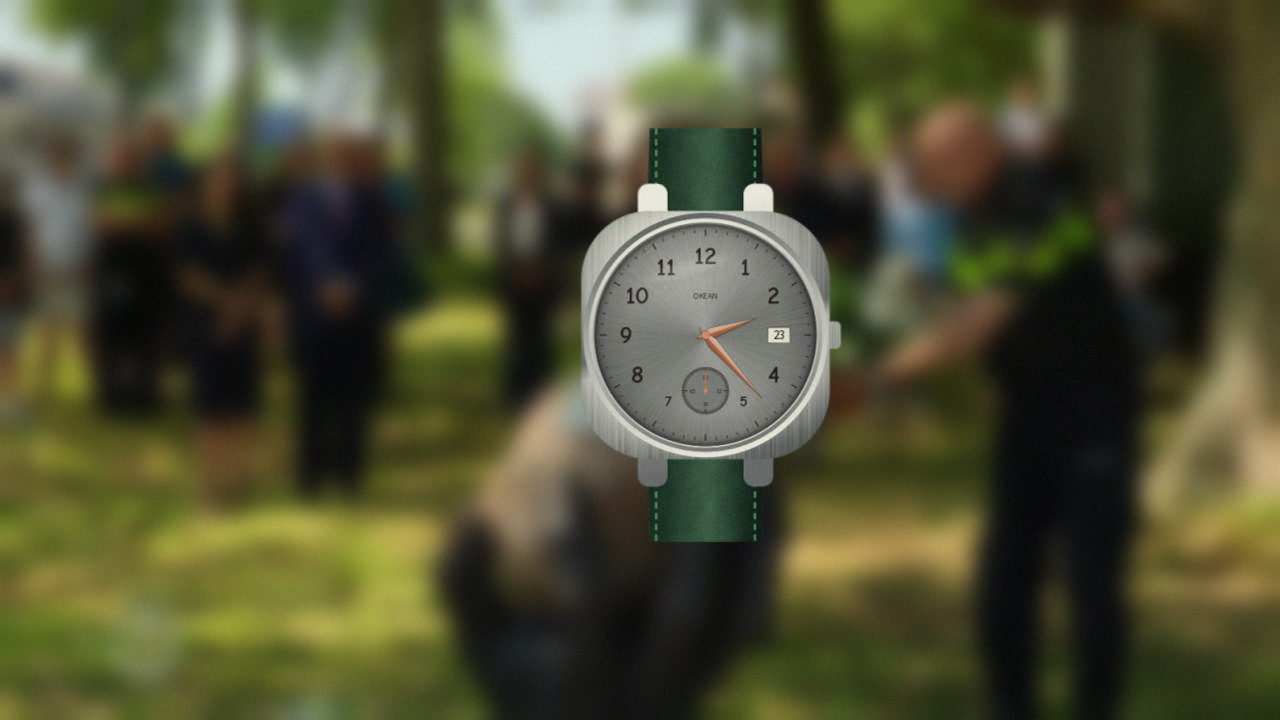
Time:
**2:23**
